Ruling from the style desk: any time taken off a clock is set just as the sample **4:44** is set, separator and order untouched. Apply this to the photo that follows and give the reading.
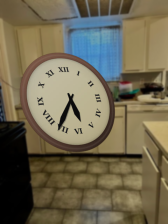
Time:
**5:36**
